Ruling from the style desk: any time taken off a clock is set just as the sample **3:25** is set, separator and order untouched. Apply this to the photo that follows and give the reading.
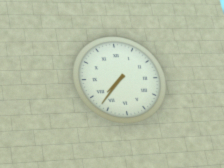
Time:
**7:37**
